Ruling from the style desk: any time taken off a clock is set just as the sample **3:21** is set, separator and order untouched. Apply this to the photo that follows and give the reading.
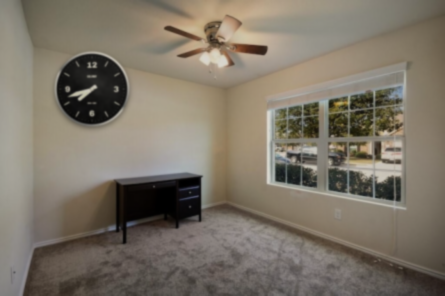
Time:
**7:42**
